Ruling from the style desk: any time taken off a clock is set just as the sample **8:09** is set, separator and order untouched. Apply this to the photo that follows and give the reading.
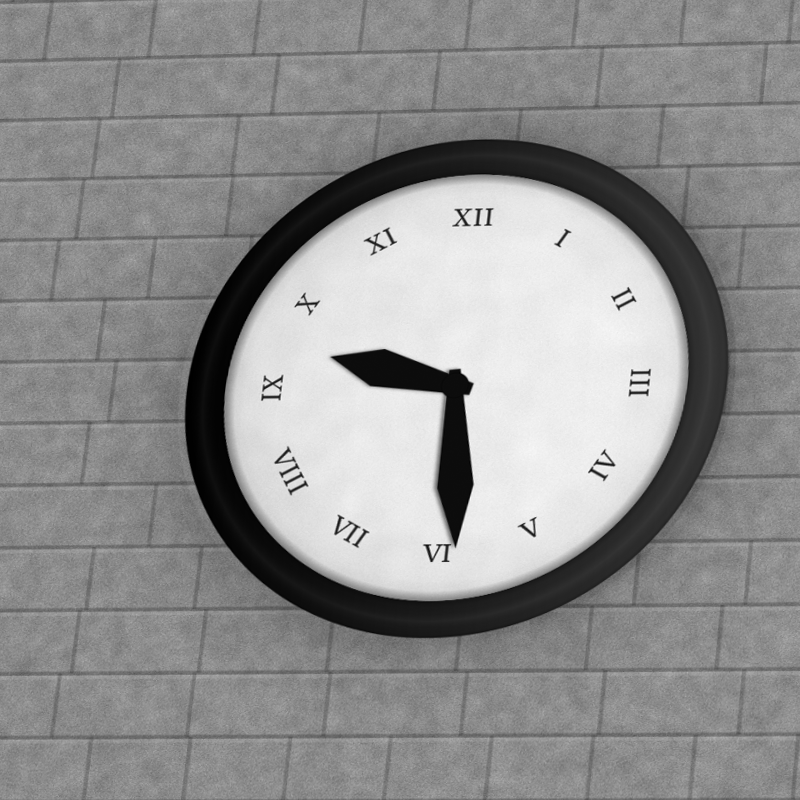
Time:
**9:29**
